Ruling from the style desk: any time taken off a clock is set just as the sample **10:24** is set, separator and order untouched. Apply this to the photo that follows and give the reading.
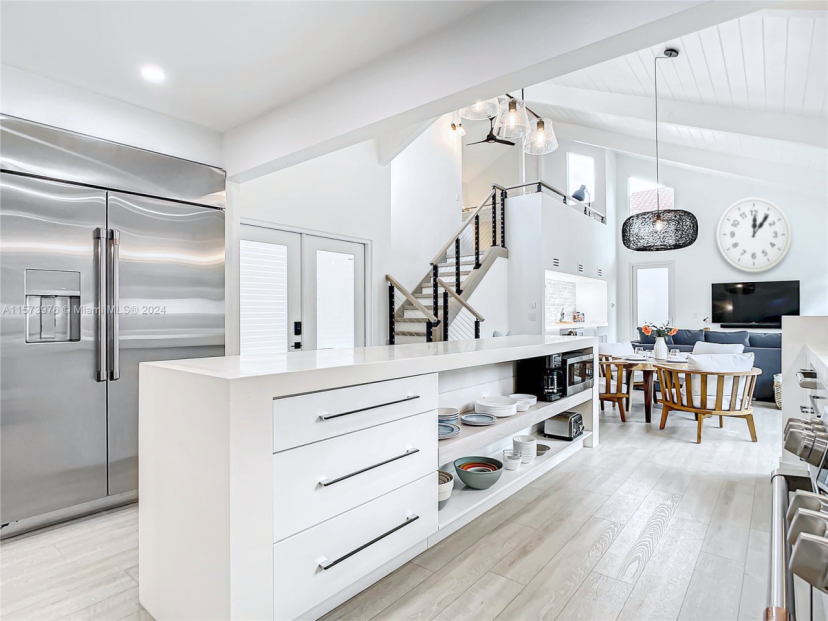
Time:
**12:06**
